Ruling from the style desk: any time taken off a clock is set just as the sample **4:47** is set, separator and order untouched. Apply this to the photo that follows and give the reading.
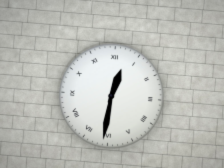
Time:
**12:31**
